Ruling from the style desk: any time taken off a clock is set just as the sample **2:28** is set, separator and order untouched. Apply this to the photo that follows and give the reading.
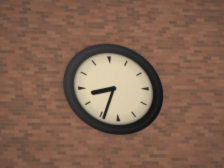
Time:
**8:34**
